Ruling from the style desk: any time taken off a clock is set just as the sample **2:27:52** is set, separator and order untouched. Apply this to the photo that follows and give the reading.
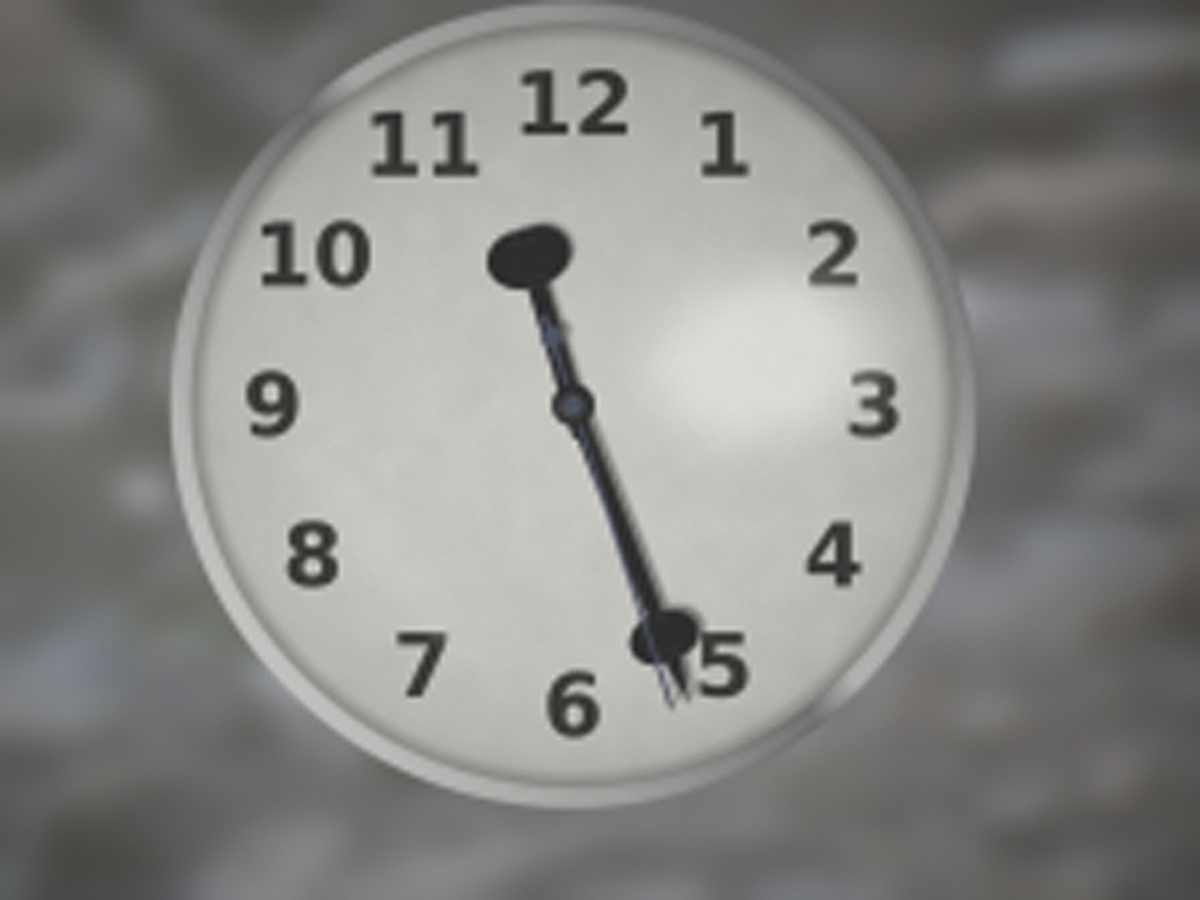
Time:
**11:26:27**
